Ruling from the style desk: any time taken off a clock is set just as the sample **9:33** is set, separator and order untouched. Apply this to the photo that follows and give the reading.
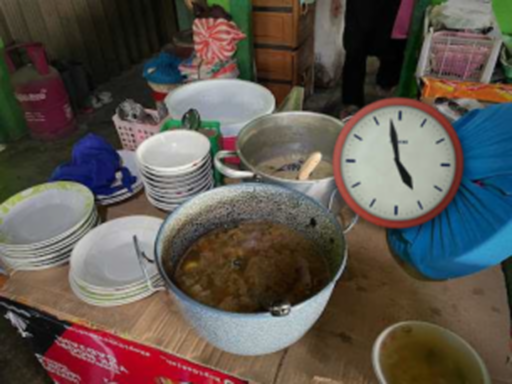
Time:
**4:58**
